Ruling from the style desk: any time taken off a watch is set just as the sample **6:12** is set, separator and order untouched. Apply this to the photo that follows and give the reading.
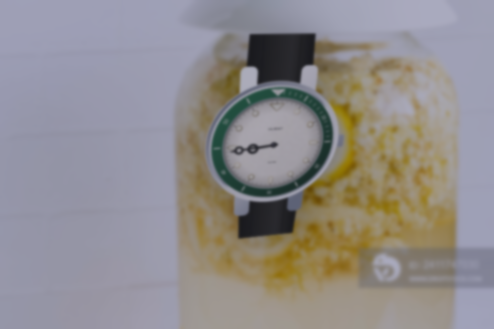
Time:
**8:44**
